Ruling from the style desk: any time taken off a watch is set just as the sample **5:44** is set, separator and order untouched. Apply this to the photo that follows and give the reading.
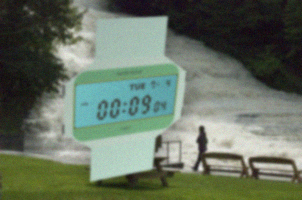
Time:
**0:09**
